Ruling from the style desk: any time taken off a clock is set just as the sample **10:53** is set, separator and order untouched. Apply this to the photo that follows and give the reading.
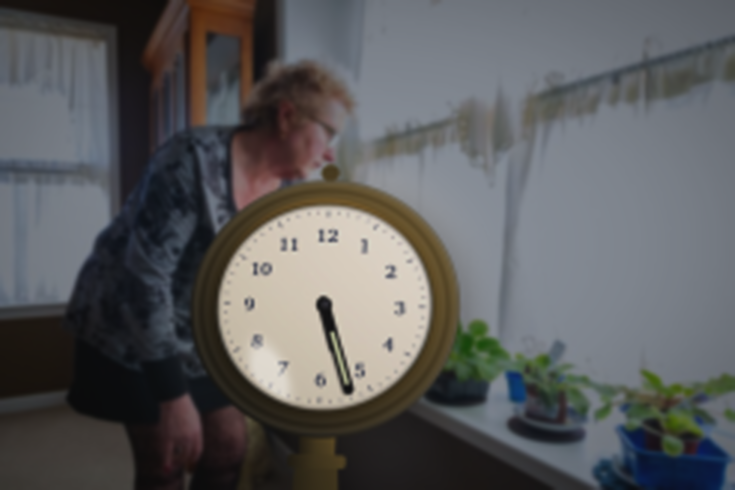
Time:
**5:27**
